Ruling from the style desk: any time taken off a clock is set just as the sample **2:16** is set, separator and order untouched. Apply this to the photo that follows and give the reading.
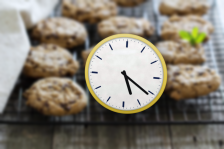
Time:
**5:21**
